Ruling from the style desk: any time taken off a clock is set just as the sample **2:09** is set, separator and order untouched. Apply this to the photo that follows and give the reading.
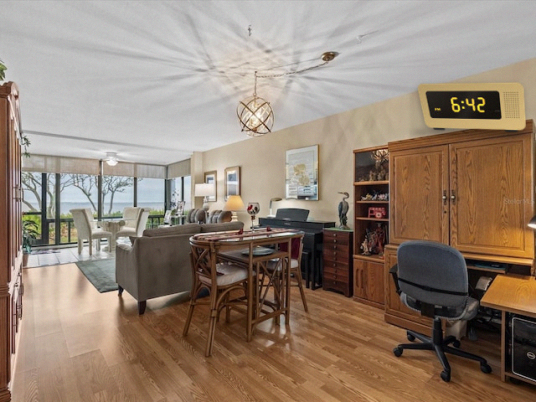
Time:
**6:42**
